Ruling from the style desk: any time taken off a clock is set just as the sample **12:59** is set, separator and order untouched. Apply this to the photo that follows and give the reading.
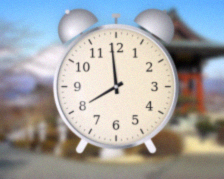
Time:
**7:59**
